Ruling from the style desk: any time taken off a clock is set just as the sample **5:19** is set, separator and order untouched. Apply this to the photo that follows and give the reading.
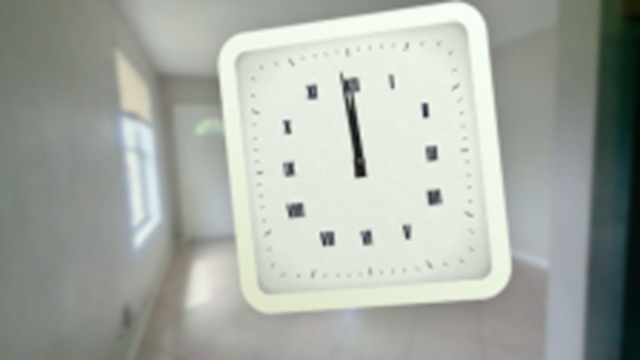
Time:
**11:59**
